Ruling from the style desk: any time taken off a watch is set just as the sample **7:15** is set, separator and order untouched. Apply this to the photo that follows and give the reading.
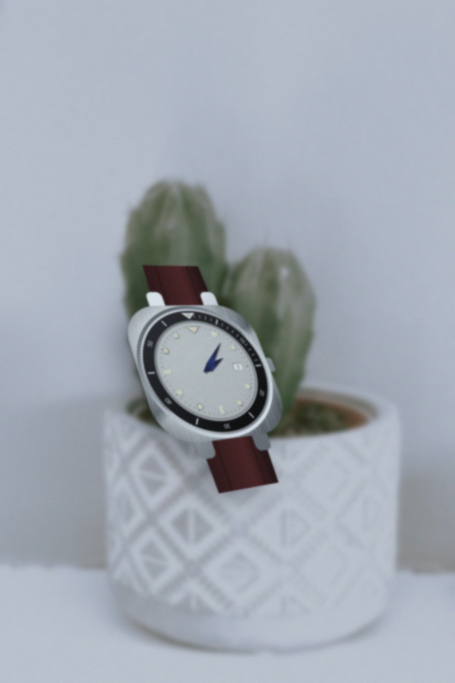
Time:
**2:07**
